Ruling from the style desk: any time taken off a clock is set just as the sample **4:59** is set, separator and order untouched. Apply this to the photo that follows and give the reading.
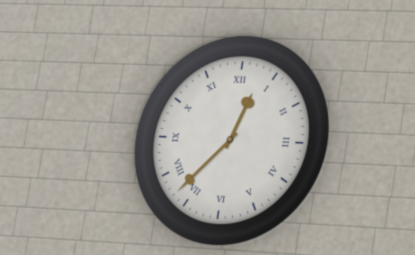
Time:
**12:37**
